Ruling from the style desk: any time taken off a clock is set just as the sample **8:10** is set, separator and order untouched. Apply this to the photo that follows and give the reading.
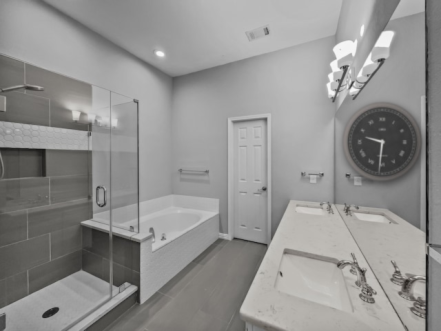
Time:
**9:31**
